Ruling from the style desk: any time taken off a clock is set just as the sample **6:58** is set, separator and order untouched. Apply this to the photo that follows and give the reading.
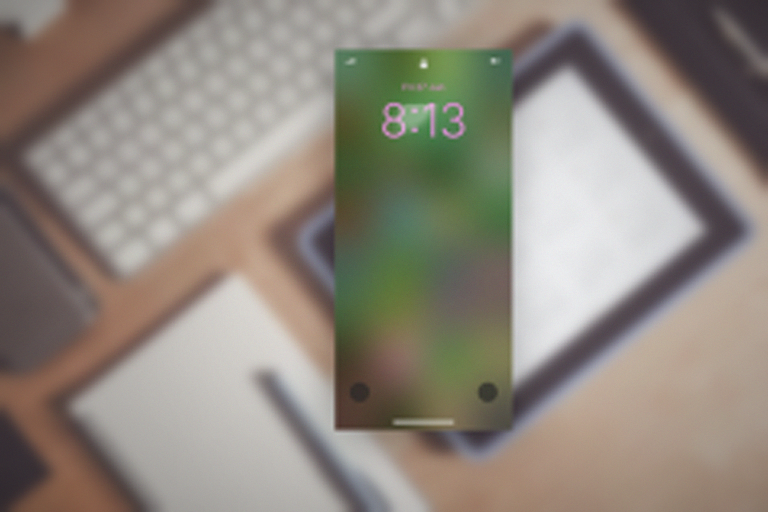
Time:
**8:13**
